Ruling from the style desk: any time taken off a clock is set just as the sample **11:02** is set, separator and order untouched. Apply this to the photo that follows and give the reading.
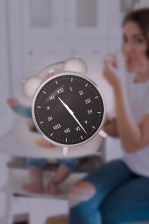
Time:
**11:28**
